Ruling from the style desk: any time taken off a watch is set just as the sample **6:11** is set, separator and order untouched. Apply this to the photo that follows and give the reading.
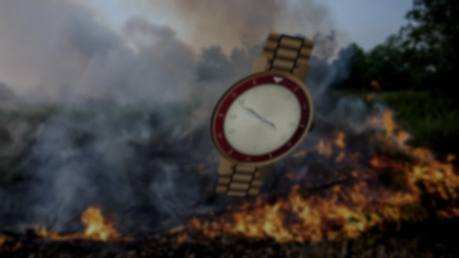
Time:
**3:49**
